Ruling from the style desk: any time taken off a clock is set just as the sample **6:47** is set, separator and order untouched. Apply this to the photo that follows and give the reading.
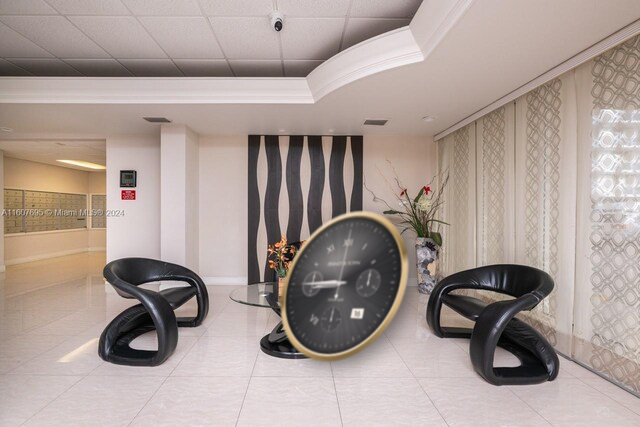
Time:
**8:45**
